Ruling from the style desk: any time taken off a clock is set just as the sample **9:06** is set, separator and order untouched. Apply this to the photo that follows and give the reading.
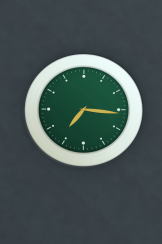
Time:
**7:16**
